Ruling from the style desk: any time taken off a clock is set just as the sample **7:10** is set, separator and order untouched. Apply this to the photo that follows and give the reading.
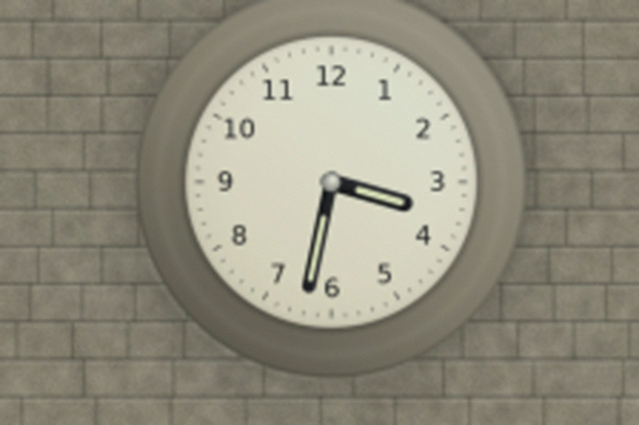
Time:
**3:32**
